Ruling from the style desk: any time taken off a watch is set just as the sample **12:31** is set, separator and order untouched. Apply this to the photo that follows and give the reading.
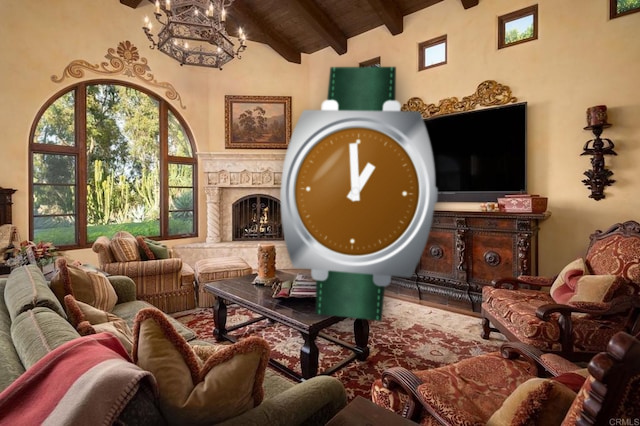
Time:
**12:59**
